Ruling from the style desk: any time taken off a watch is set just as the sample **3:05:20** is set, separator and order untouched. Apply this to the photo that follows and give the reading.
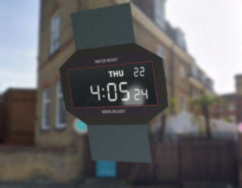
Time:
**4:05:24**
